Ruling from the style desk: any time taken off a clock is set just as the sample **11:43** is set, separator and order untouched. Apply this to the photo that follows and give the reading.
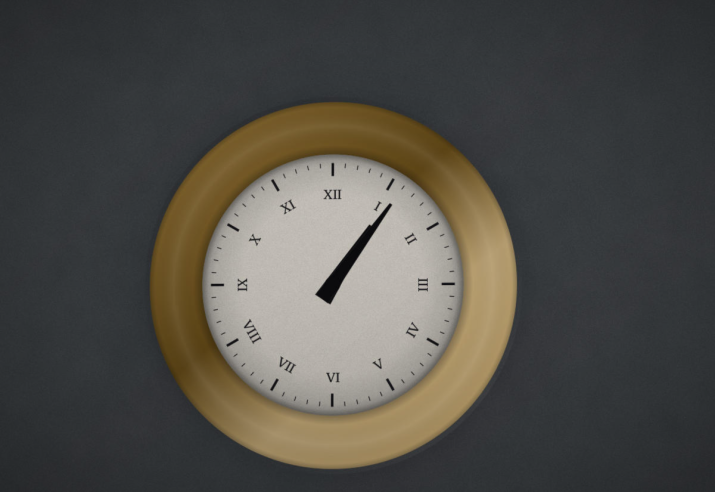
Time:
**1:06**
